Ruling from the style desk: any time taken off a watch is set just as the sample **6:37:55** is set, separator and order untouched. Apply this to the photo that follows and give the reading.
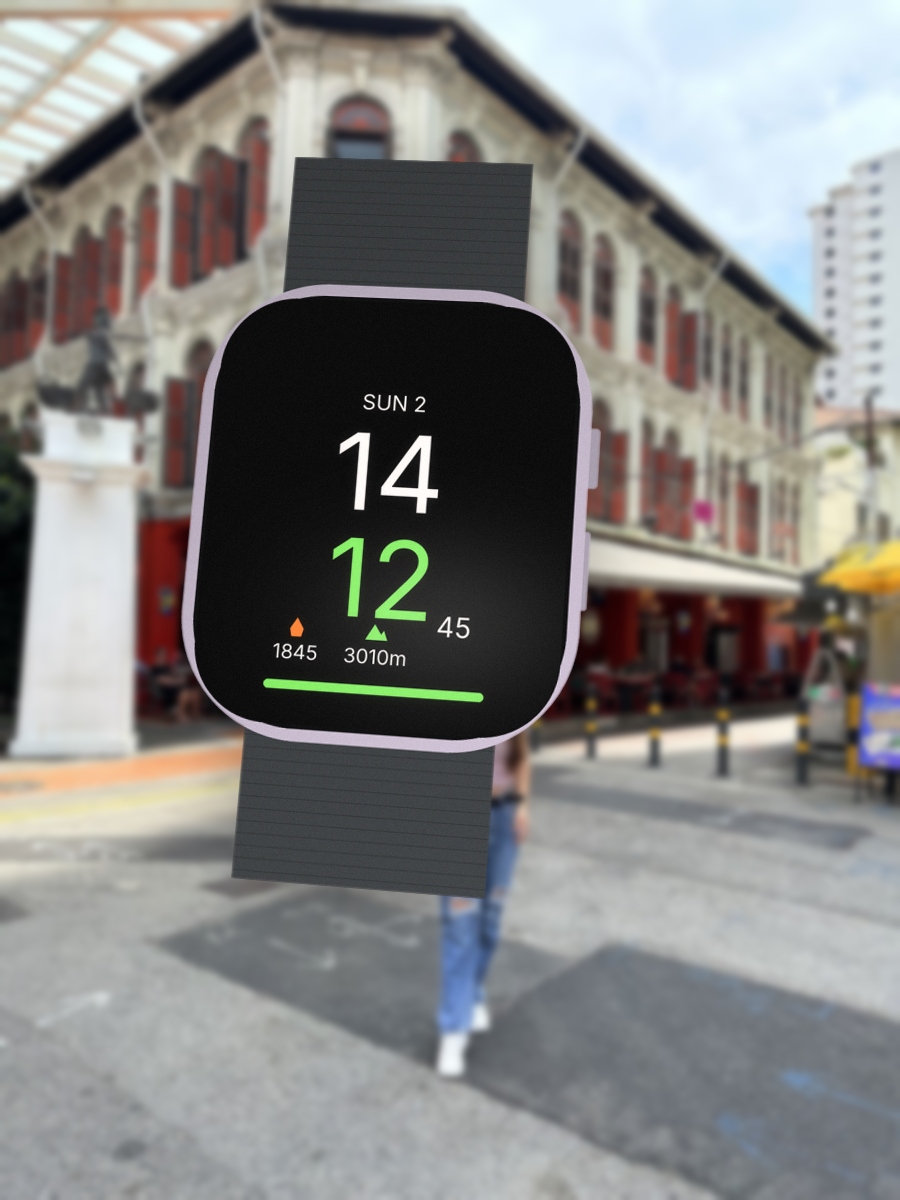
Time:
**14:12:45**
